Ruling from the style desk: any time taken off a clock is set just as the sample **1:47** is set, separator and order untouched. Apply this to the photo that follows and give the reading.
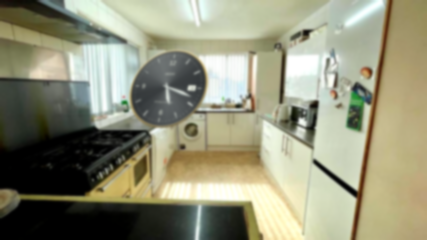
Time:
**5:18**
